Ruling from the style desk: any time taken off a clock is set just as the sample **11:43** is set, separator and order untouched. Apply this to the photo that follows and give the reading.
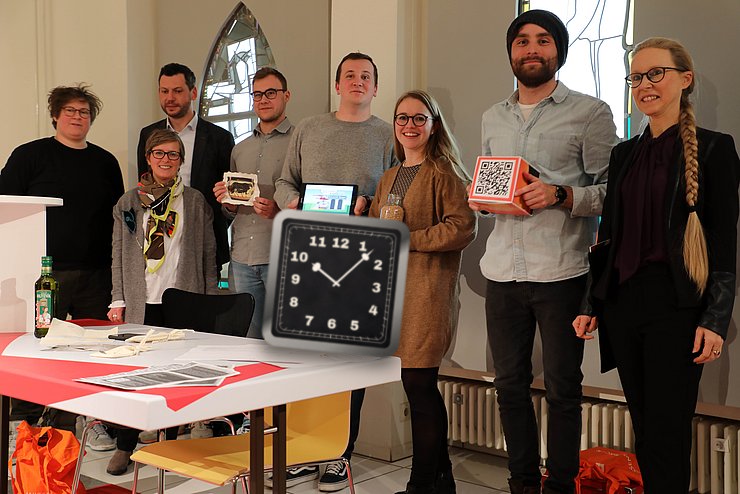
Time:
**10:07**
